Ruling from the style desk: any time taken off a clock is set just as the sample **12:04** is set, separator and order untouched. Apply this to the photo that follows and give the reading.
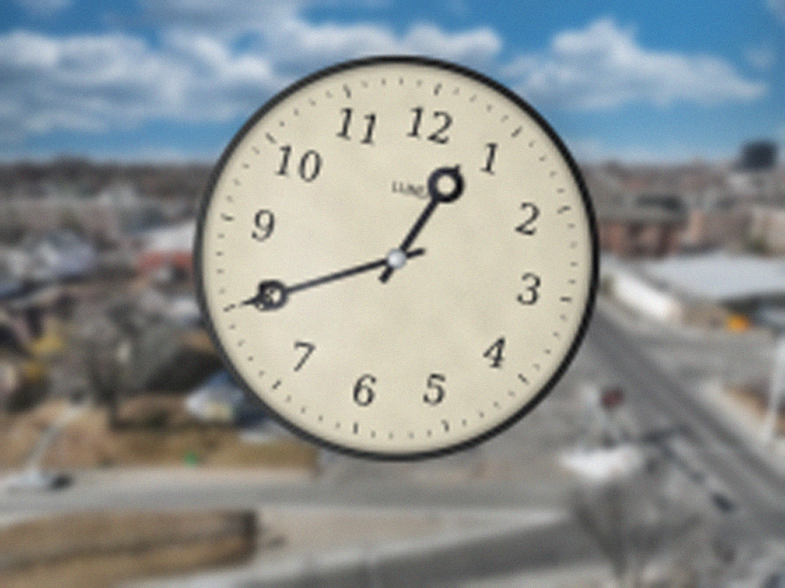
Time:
**12:40**
